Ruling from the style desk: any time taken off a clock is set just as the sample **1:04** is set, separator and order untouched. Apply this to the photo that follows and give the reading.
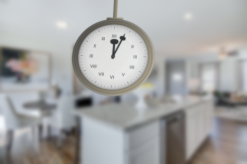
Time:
**12:04**
